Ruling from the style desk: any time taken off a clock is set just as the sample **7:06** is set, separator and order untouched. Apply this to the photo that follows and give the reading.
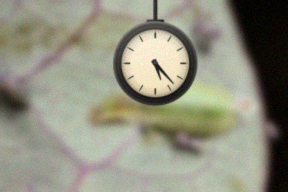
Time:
**5:23**
